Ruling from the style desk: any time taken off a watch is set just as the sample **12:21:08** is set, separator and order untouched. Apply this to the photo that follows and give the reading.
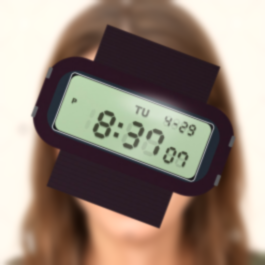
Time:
**8:37:07**
